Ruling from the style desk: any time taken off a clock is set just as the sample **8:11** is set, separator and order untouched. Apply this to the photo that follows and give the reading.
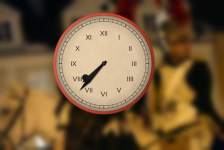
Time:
**7:37**
